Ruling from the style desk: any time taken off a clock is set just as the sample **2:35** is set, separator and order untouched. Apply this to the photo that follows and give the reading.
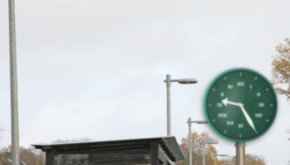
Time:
**9:25**
